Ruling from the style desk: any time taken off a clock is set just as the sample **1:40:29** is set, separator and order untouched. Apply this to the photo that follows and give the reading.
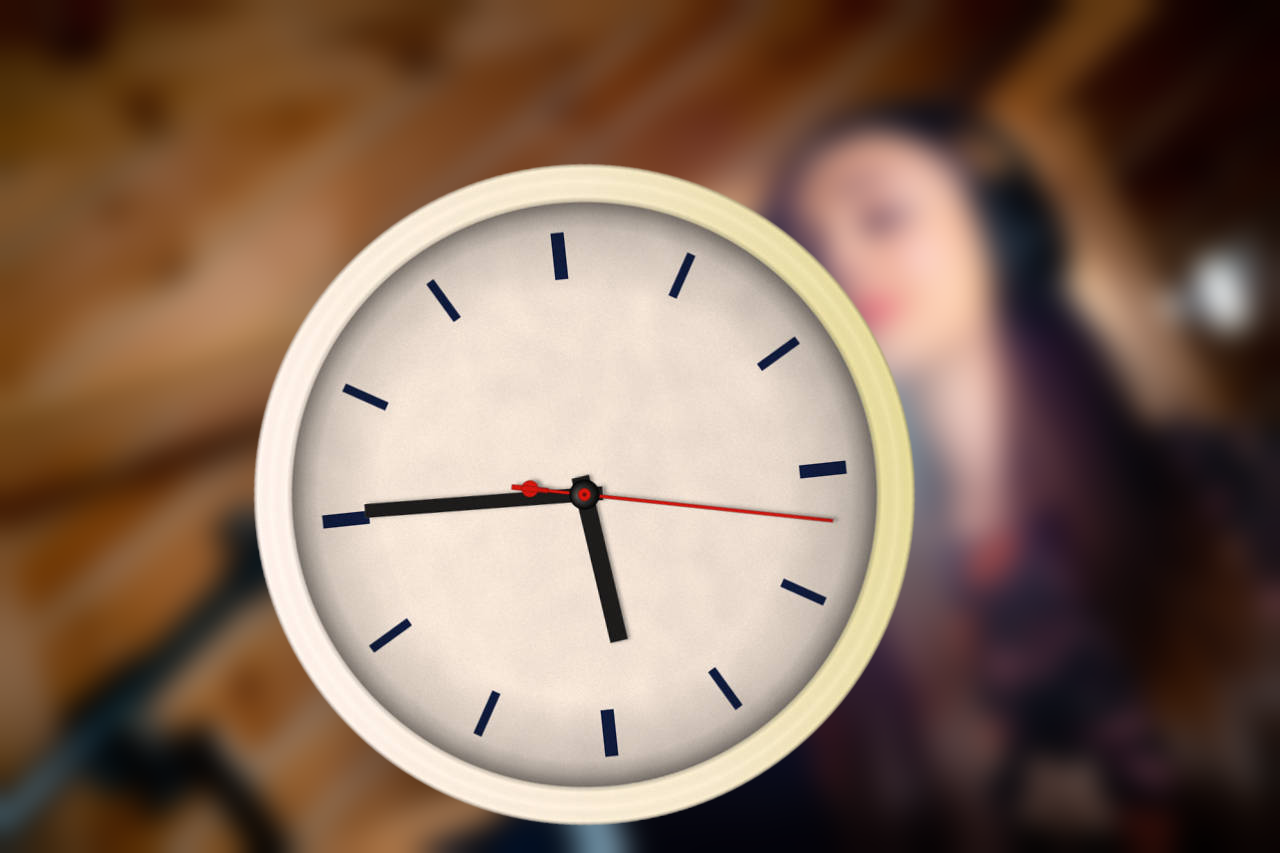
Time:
**5:45:17**
